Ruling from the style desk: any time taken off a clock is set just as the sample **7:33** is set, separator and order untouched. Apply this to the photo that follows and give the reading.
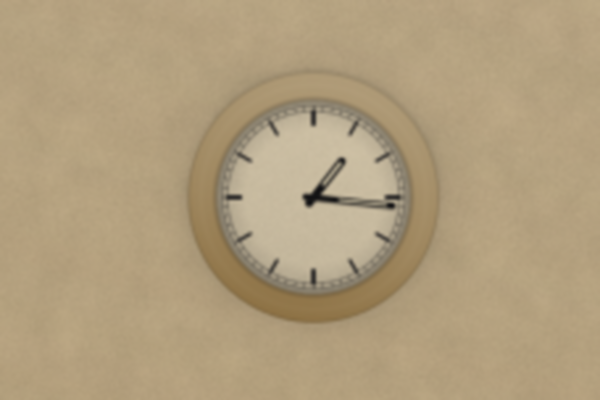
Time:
**1:16**
